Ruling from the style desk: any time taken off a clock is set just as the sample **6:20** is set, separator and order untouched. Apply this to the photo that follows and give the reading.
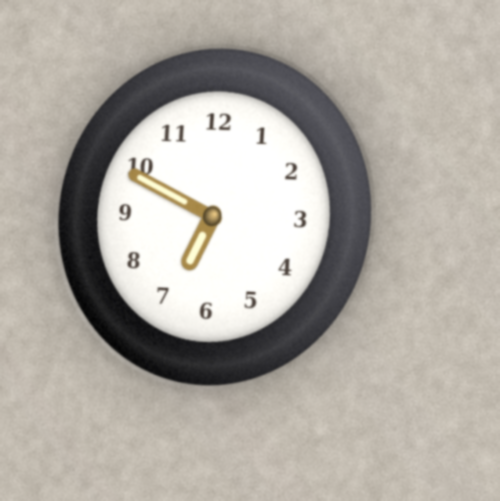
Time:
**6:49**
